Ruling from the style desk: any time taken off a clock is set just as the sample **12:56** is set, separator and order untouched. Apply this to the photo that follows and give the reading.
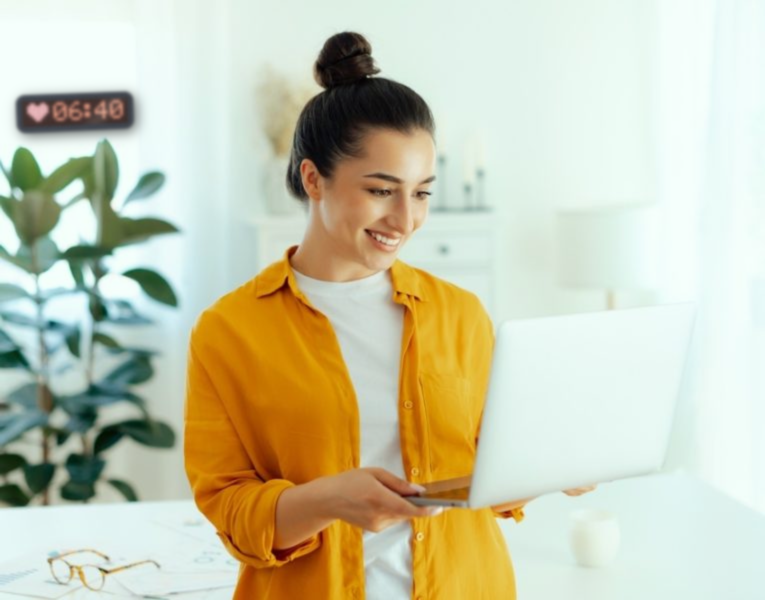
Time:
**6:40**
